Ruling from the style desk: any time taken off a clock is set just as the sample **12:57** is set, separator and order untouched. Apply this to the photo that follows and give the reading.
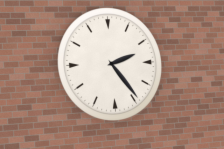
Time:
**2:24**
